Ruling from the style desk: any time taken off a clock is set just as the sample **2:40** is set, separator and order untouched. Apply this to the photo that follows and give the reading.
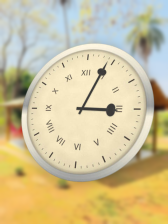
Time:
**3:04**
